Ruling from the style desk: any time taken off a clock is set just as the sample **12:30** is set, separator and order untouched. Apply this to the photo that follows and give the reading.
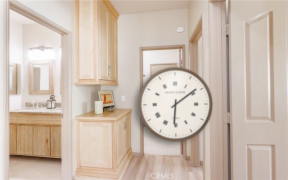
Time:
**6:09**
